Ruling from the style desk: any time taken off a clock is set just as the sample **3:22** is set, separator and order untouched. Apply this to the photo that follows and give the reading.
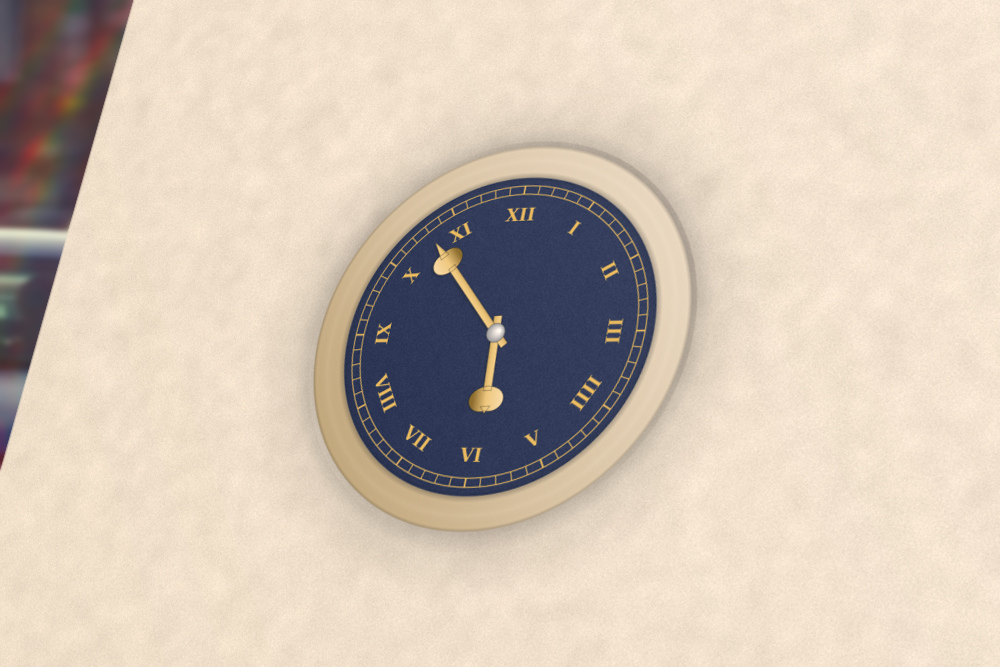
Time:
**5:53**
